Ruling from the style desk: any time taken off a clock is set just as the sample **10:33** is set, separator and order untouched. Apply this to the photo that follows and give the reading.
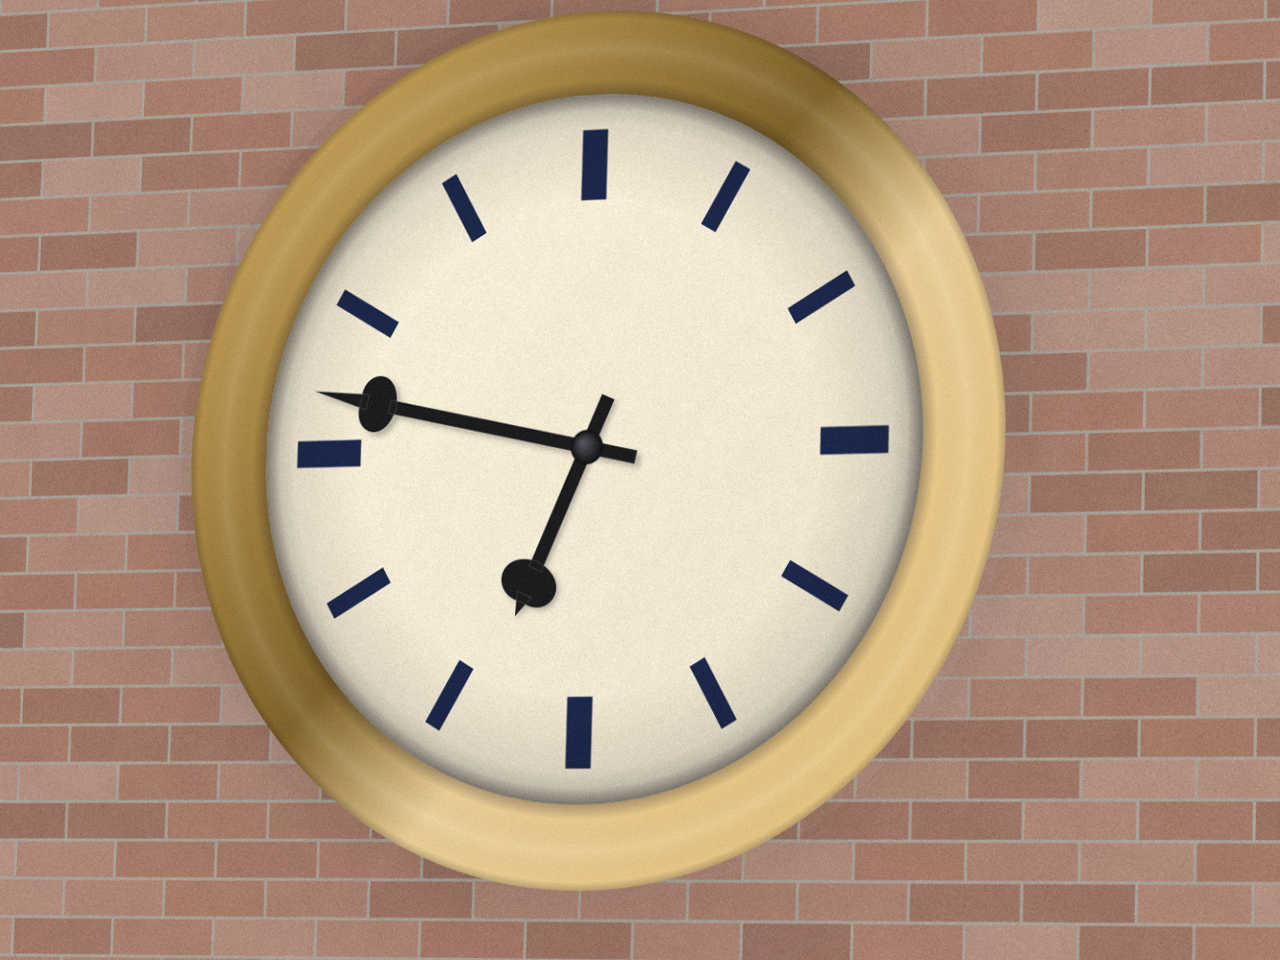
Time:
**6:47**
